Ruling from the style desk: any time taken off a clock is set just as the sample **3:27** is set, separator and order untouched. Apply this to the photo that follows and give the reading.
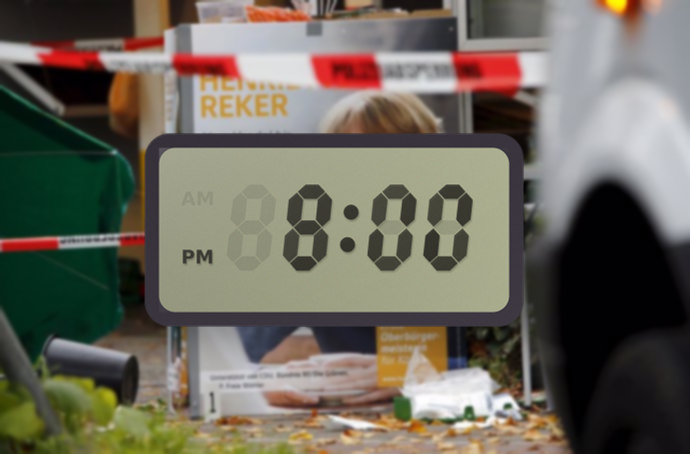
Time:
**8:00**
